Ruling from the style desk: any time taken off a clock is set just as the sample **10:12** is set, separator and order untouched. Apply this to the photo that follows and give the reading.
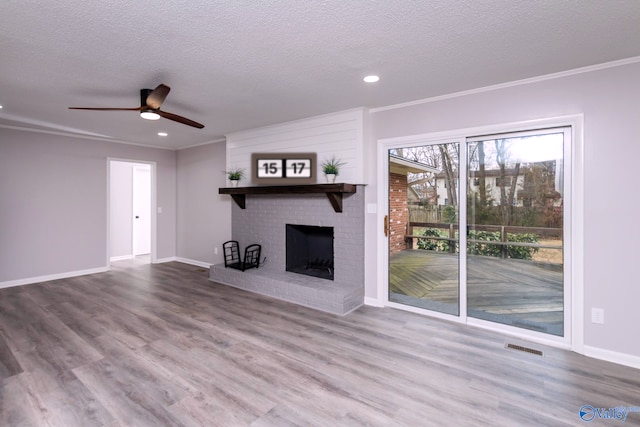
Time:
**15:17**
